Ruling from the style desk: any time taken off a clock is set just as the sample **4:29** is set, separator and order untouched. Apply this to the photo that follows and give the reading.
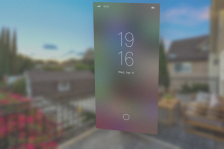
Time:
**19:16**
